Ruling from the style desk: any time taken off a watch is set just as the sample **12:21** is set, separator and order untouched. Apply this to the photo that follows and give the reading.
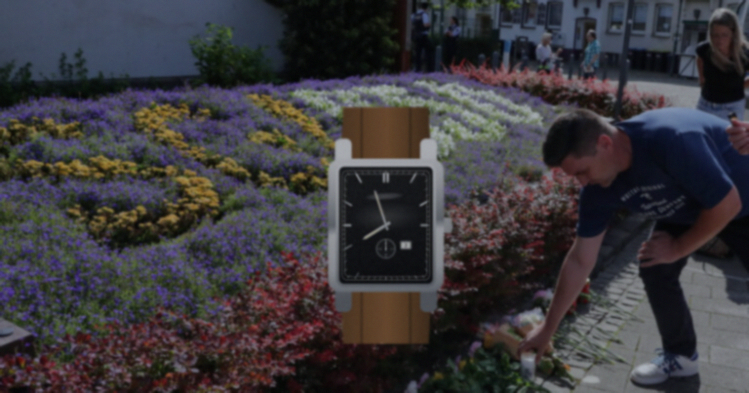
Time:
**7:57**
